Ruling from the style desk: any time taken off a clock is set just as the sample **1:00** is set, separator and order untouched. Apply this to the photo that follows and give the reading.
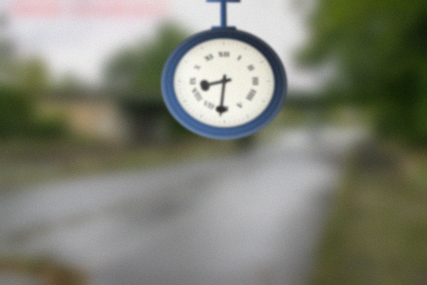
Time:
**8:31**
